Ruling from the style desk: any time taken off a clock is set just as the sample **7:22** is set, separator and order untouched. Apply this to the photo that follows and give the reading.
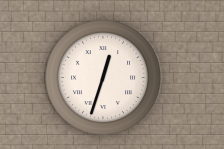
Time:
**12:33**
